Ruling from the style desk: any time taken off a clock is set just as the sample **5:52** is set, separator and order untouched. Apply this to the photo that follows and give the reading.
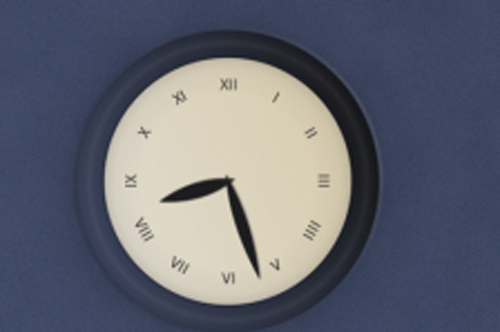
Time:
**8:27**
